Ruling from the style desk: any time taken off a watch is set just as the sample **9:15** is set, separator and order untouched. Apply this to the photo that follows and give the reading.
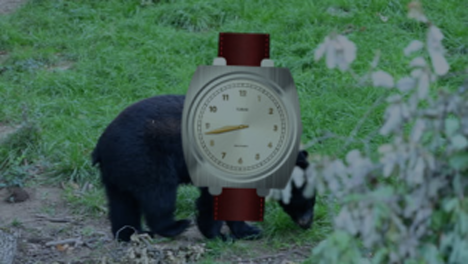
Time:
**8:43**
